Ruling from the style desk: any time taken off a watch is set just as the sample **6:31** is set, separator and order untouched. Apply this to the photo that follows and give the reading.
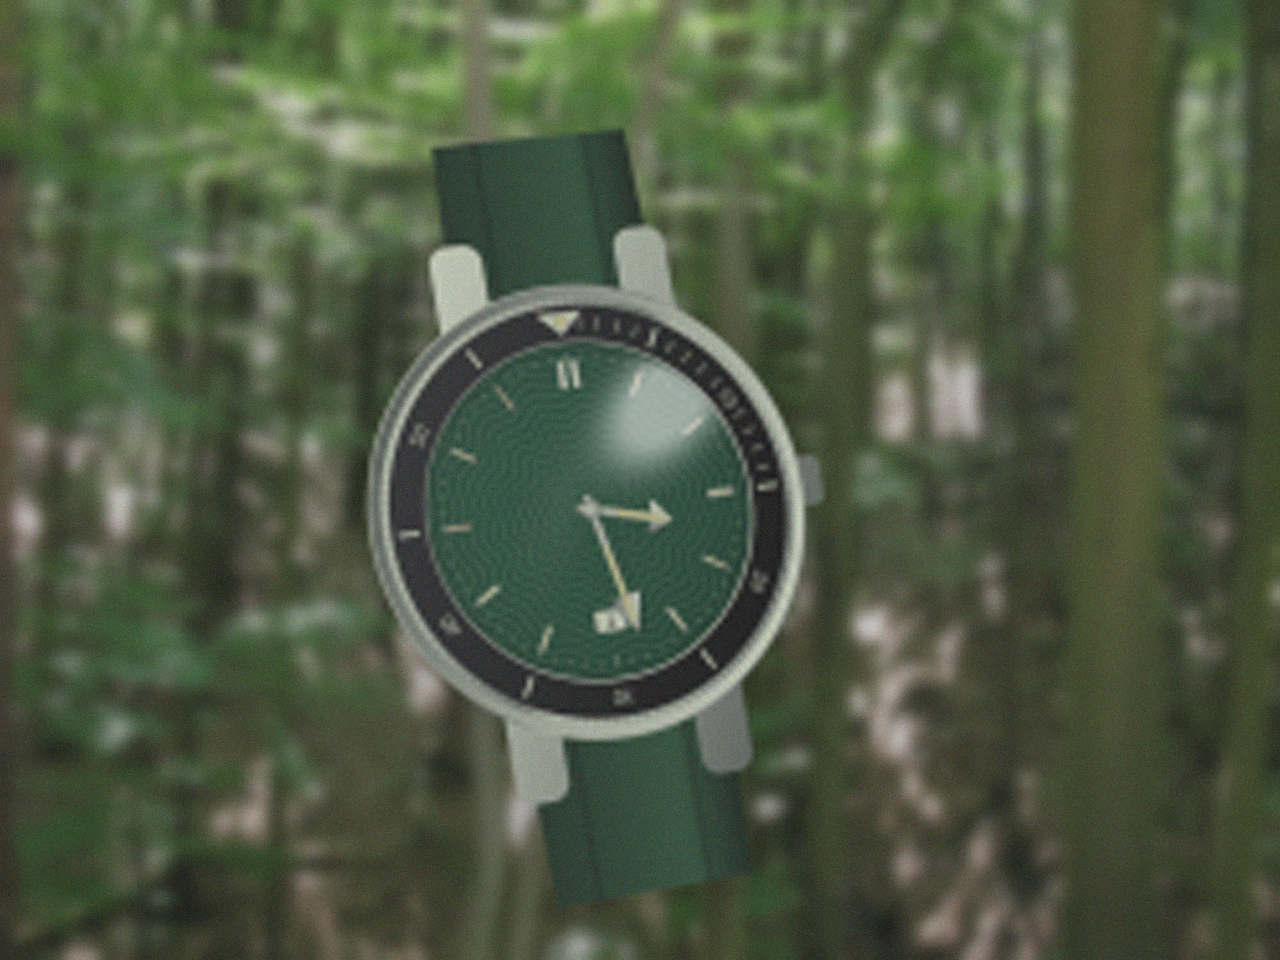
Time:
**3:28**
